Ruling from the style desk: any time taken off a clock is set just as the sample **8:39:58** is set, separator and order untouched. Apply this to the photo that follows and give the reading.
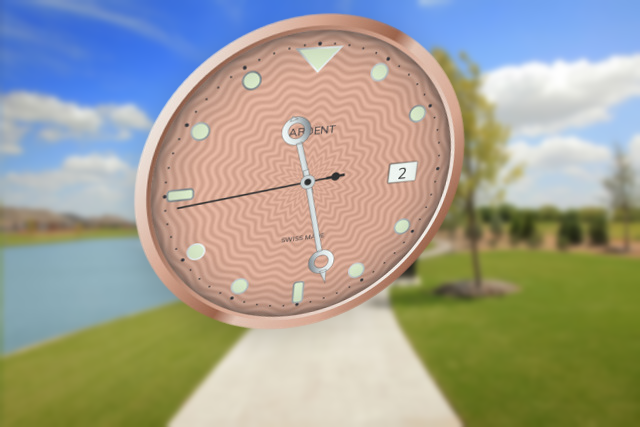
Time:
**11:27:44**
